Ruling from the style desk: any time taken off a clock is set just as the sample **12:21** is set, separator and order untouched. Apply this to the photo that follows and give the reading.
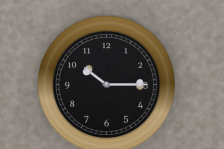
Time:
**10:15**
